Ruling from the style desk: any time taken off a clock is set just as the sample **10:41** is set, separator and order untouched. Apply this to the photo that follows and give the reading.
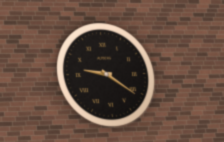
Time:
**9:21**
